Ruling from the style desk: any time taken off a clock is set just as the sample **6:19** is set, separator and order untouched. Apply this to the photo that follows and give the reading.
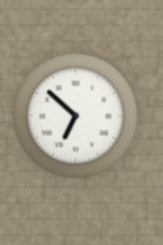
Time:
**6:52**
